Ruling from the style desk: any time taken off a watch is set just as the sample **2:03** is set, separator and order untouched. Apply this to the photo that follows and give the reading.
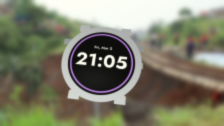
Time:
**21:05**
